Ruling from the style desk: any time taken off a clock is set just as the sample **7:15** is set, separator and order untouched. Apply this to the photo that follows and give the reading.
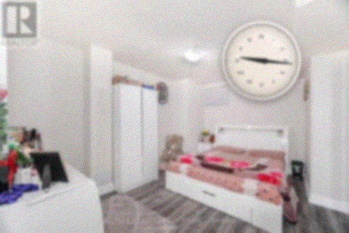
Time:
**9:16**
